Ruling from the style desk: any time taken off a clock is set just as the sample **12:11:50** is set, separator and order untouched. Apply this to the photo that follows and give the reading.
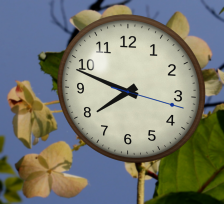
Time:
**7:48:17**
